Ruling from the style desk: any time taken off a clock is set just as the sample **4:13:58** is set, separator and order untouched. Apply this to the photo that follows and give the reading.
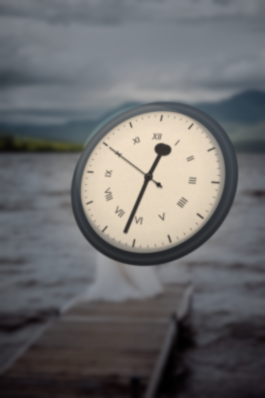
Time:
**12:31:50**
